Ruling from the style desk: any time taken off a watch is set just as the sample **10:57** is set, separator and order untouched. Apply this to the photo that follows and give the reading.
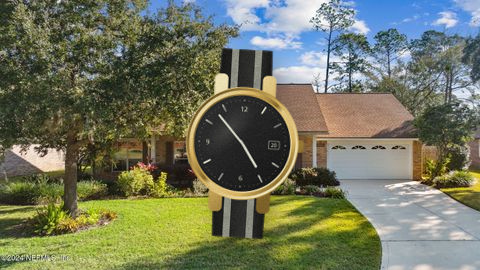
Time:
**4:53**
